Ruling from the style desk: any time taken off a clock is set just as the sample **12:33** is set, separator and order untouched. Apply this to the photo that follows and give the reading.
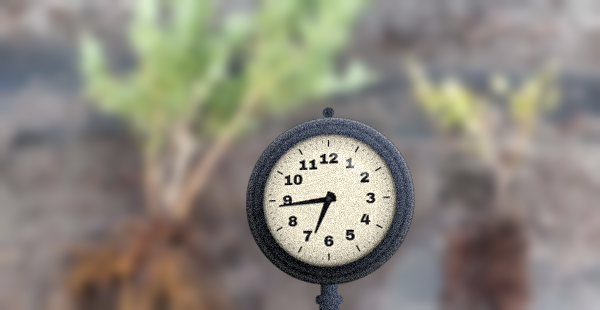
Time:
**6:44**
